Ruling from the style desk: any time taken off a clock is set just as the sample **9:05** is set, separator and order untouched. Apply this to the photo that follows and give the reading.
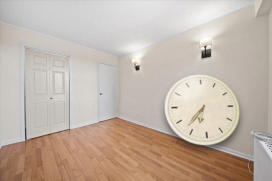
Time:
**6:37**
